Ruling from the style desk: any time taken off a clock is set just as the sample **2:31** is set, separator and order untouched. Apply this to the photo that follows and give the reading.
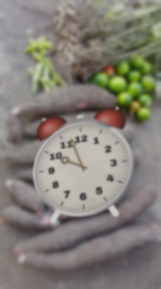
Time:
**9:57**
